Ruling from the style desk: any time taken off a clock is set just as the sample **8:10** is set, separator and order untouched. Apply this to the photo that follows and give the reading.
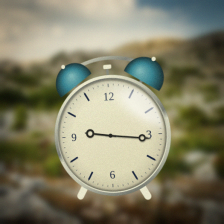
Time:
**9:16**
